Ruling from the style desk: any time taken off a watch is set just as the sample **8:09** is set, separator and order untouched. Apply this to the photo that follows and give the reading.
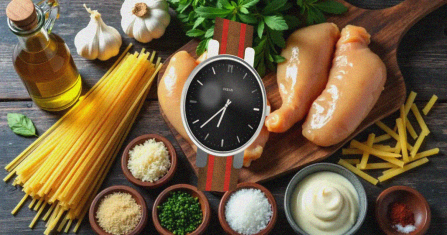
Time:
**6:38**
